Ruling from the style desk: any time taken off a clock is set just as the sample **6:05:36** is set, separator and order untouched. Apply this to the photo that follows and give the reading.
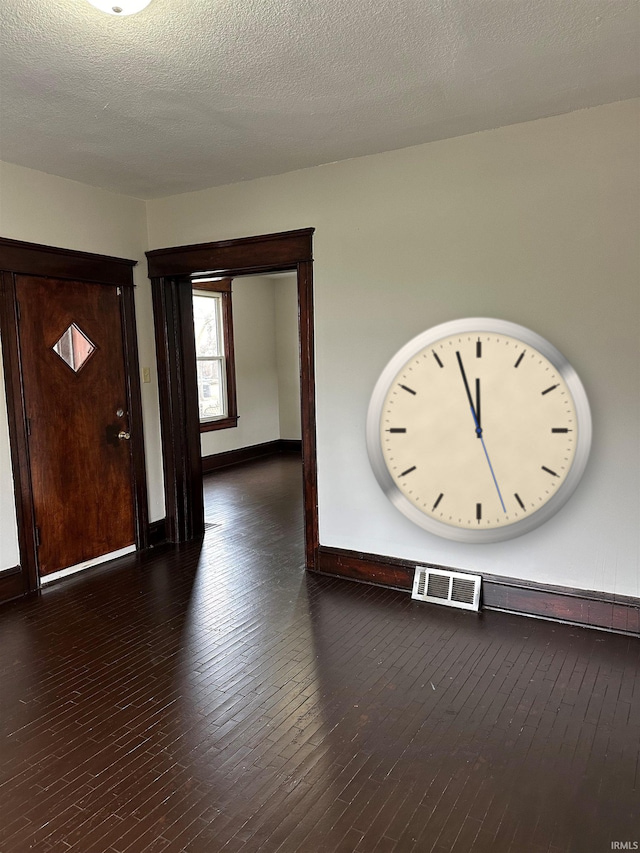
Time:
**11:57:27**
